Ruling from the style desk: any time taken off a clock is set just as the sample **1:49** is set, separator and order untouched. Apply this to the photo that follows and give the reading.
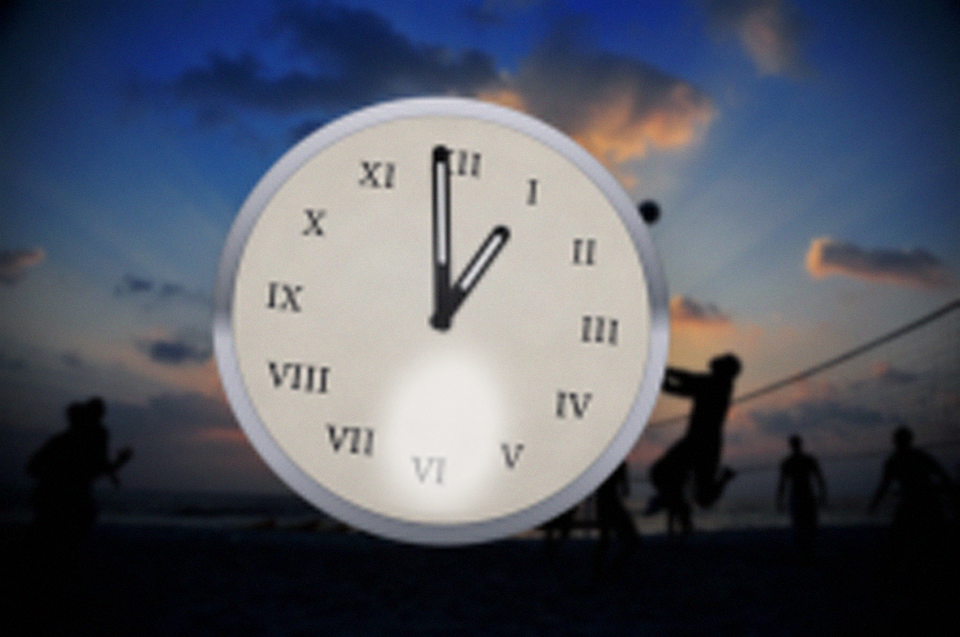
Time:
**12:59**
